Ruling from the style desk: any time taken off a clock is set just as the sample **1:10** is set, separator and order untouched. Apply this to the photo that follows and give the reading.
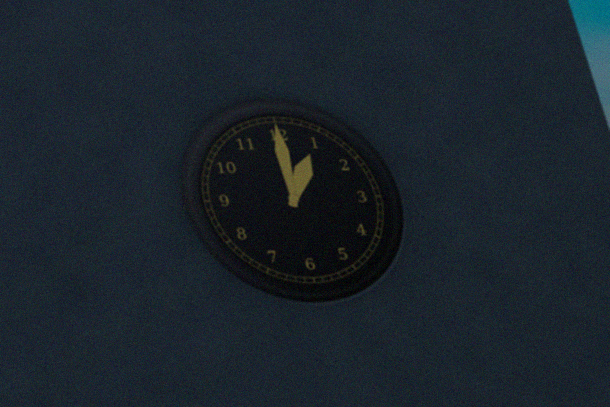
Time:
**1:00**
